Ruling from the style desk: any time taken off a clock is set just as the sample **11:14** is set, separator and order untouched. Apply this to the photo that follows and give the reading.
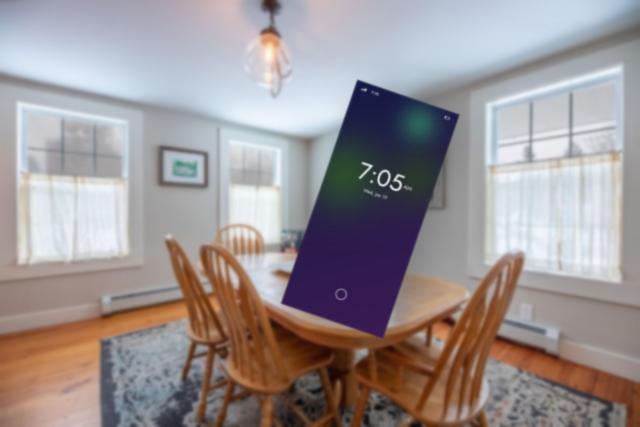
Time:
**7:05**
